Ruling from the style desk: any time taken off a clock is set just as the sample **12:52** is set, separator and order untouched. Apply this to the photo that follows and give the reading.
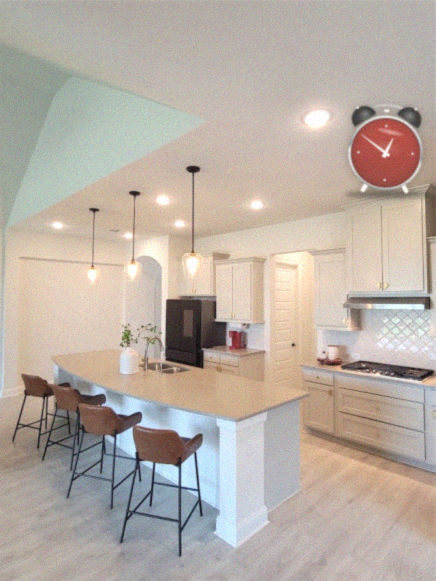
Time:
**12:51**
